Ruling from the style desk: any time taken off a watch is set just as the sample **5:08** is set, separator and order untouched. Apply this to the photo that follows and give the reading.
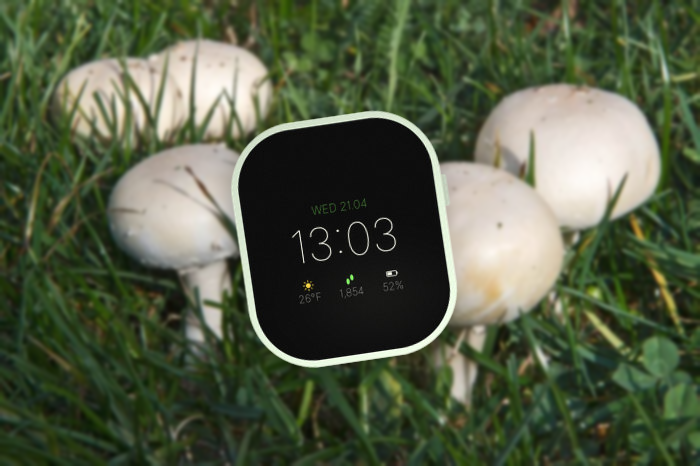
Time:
**13:03**
